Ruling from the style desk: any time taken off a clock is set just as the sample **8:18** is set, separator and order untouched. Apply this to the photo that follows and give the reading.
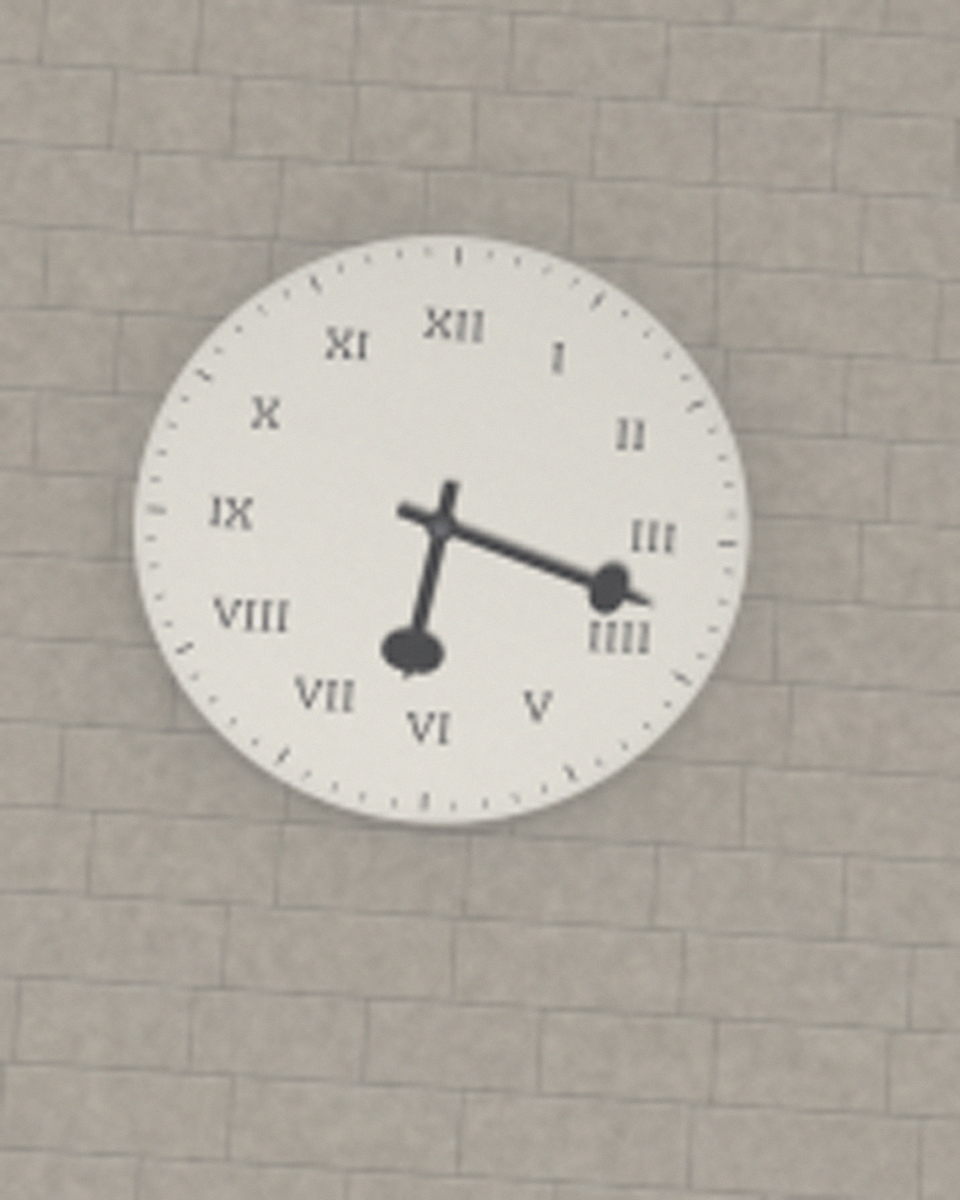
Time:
**6:18**
